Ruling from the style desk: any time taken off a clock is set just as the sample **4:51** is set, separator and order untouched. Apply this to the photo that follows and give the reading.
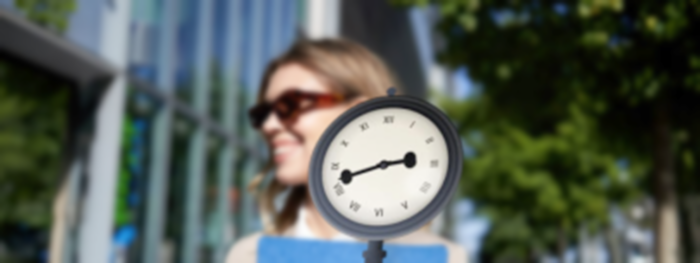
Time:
**2:42**
